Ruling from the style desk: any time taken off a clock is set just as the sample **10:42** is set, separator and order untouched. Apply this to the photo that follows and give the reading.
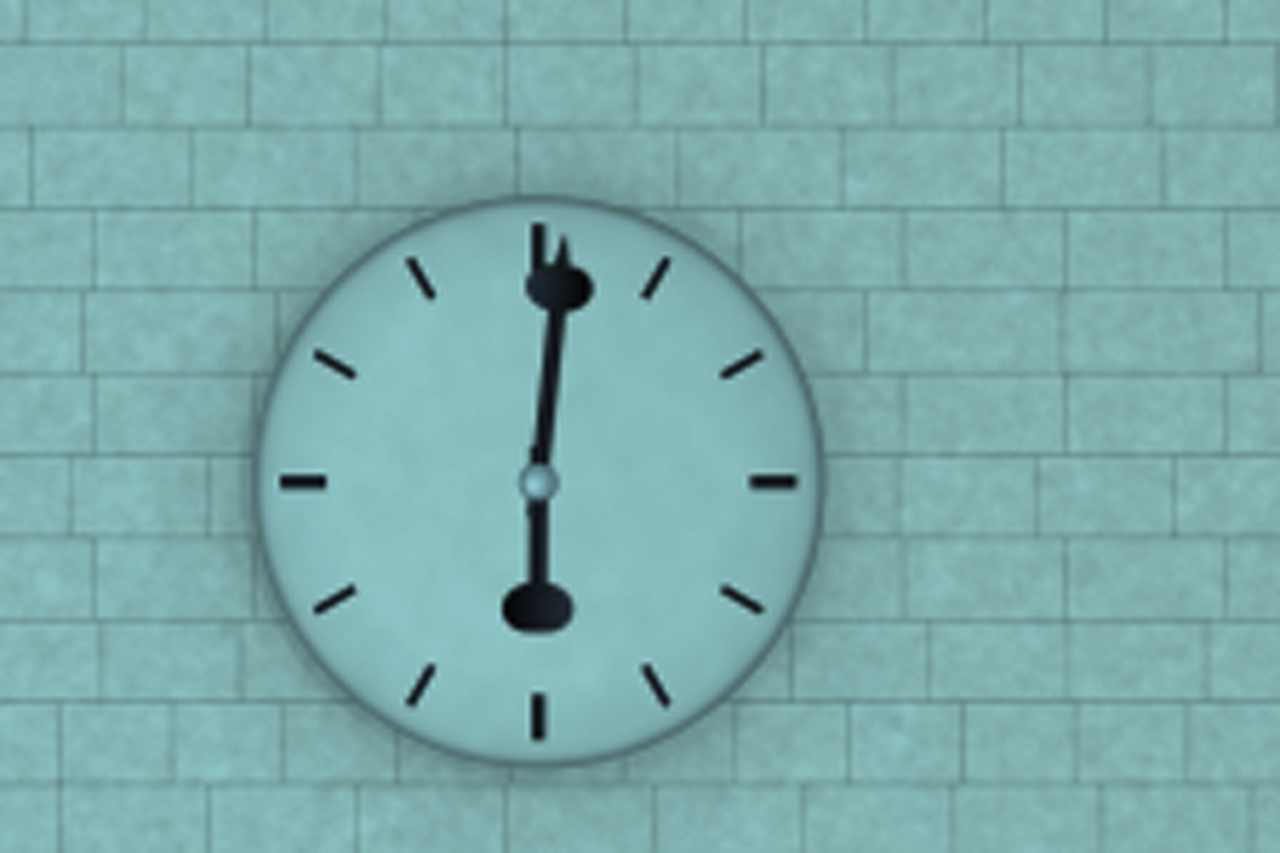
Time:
**6:01**
